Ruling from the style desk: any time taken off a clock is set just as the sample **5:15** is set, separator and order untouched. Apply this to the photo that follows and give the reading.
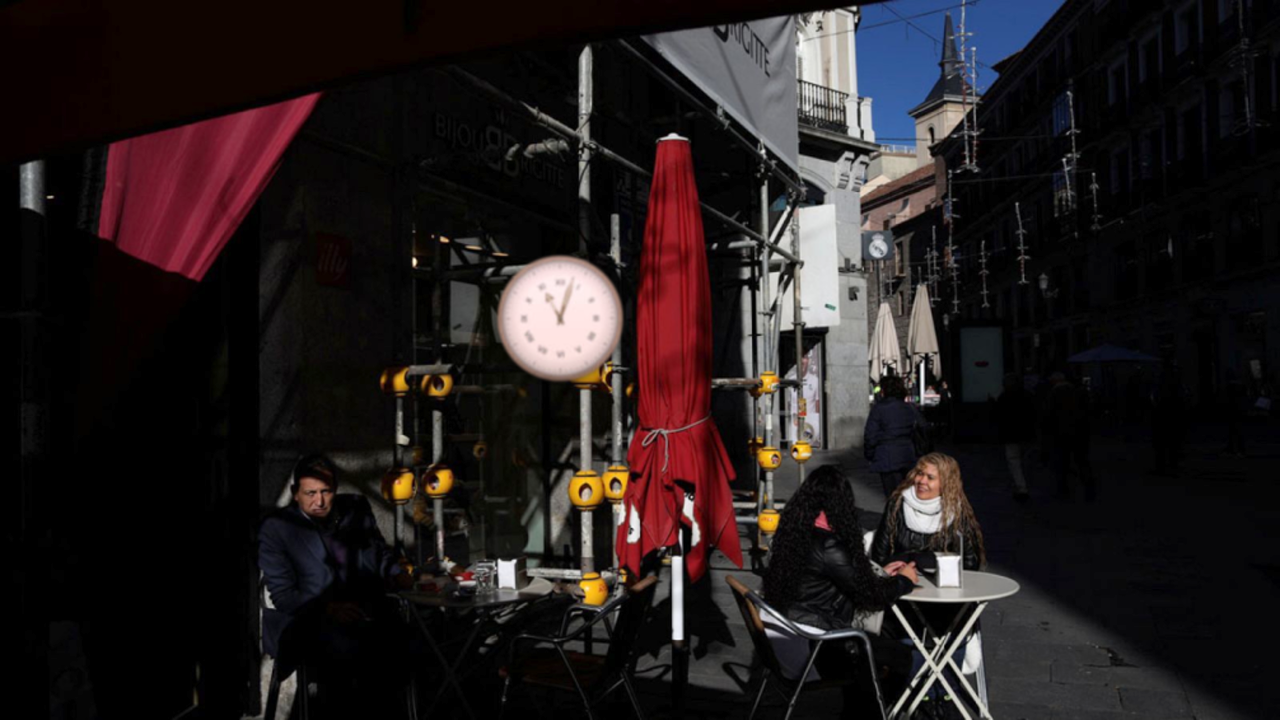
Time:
**11:03**
